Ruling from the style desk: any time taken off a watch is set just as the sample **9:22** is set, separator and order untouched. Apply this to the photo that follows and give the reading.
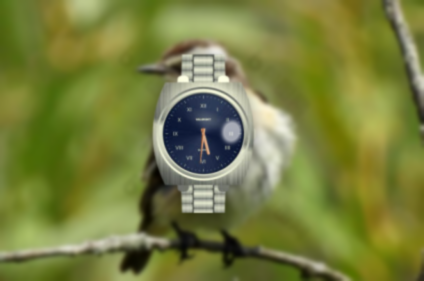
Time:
**5:31**
